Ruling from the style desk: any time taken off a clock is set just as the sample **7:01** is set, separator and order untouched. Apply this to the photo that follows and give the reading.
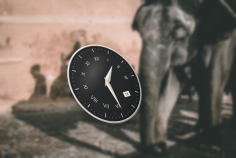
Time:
**1:29**
